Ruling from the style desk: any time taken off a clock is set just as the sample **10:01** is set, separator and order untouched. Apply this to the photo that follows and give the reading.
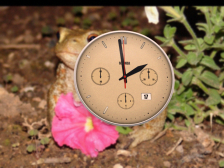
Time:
**1:59**
